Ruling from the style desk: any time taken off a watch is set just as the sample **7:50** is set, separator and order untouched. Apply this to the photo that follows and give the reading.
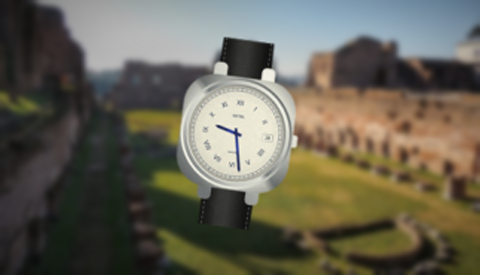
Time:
**9:28**
